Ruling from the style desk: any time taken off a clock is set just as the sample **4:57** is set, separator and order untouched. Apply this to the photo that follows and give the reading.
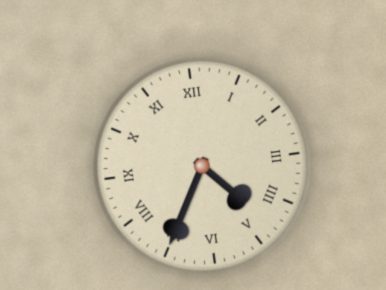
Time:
**4:35**
